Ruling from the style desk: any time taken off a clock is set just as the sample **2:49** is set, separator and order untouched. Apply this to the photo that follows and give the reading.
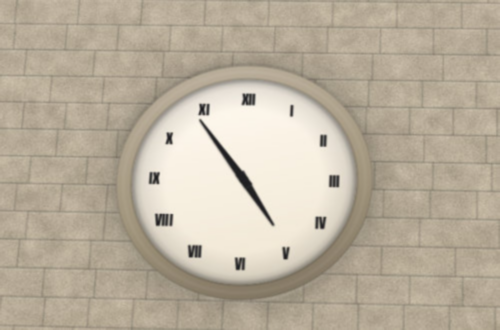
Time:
**4:54**
